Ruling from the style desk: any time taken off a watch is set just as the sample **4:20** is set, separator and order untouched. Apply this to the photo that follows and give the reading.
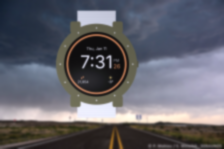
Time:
**7:31**
